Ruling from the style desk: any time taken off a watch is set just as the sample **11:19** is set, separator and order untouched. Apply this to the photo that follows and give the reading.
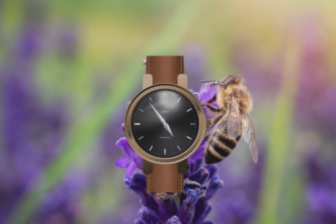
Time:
**4:54**
